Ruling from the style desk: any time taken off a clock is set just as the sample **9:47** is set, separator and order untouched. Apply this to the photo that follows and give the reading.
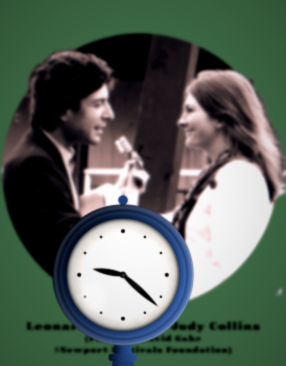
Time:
**9:22**
